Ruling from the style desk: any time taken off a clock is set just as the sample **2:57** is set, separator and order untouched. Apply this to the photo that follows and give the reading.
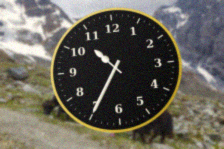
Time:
**10:35**
